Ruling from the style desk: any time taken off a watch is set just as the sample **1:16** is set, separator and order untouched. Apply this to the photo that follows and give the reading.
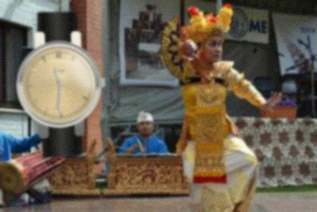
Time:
**11:31**
